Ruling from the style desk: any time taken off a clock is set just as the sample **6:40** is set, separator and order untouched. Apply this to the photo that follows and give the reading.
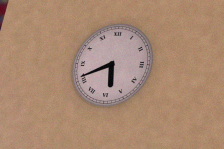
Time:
**5:41**
